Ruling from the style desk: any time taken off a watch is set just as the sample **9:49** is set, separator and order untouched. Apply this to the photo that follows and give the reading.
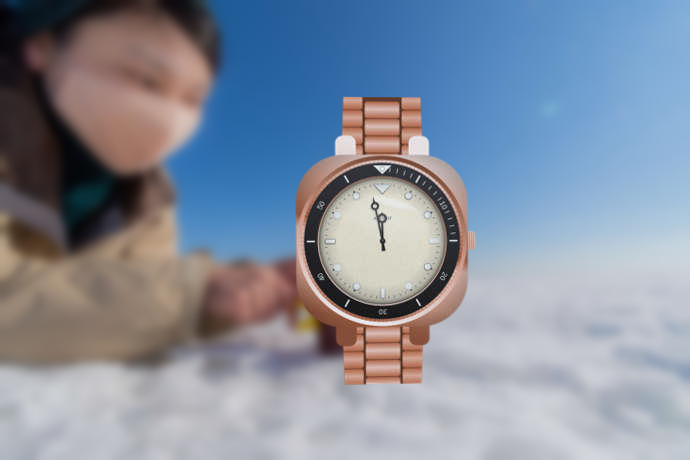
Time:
**11:58**
